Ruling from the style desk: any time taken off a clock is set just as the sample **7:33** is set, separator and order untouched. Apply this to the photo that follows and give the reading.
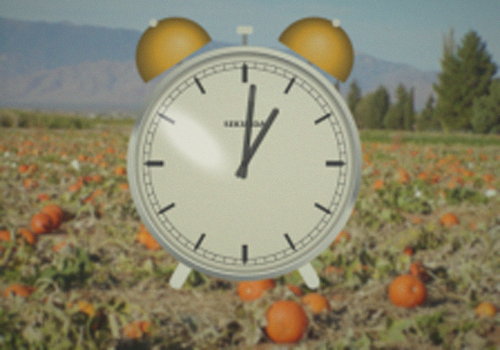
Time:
**1:01**
